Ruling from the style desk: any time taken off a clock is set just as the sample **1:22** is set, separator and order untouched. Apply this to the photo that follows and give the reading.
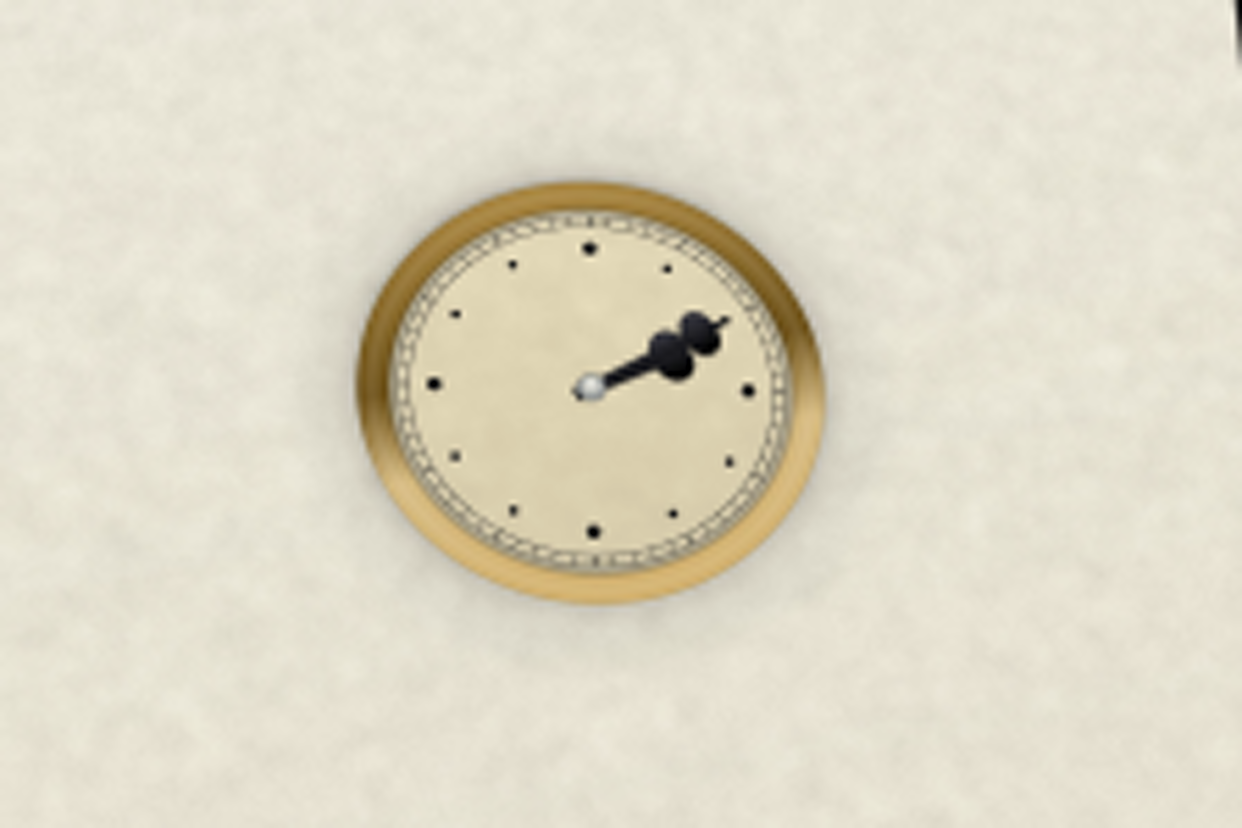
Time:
**2:10**
